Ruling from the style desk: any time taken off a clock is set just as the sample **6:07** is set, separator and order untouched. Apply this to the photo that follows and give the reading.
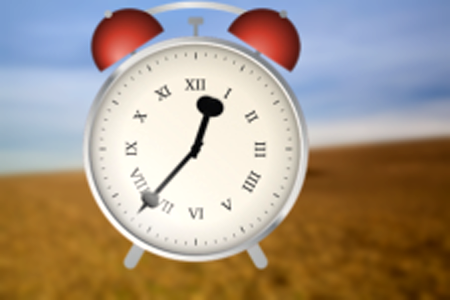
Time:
**12:37**
